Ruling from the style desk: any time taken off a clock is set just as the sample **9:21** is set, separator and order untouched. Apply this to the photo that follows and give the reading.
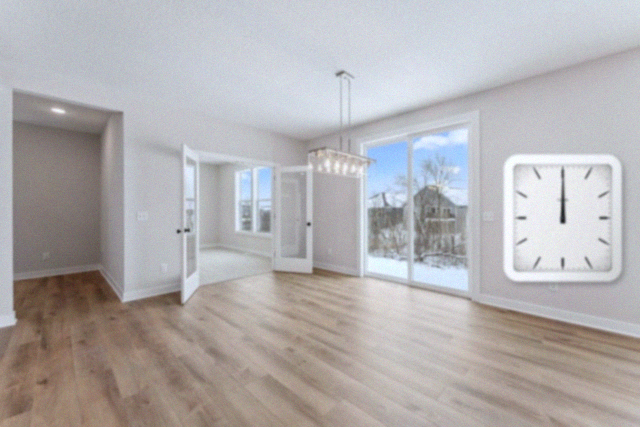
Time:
**12:00**
